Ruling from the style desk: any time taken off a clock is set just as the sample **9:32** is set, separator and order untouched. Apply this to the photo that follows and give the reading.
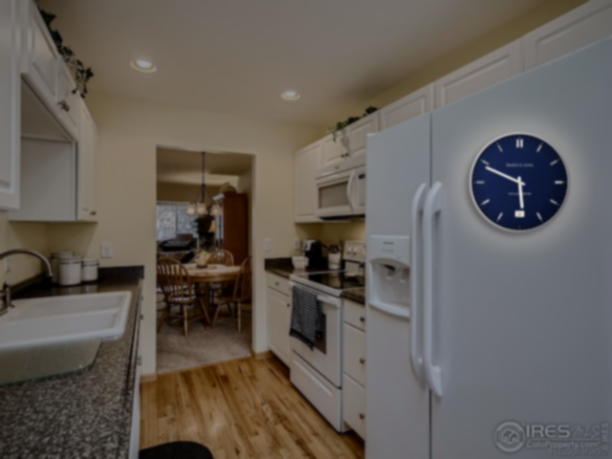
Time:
**5:49**
